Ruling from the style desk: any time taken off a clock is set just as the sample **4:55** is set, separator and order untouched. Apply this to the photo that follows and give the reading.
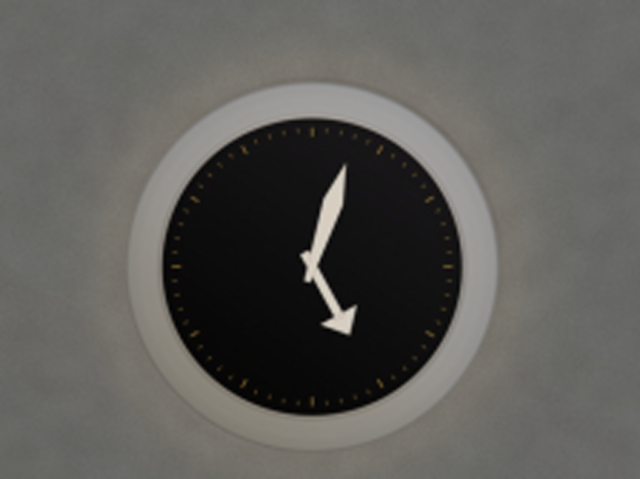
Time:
**5:03**
